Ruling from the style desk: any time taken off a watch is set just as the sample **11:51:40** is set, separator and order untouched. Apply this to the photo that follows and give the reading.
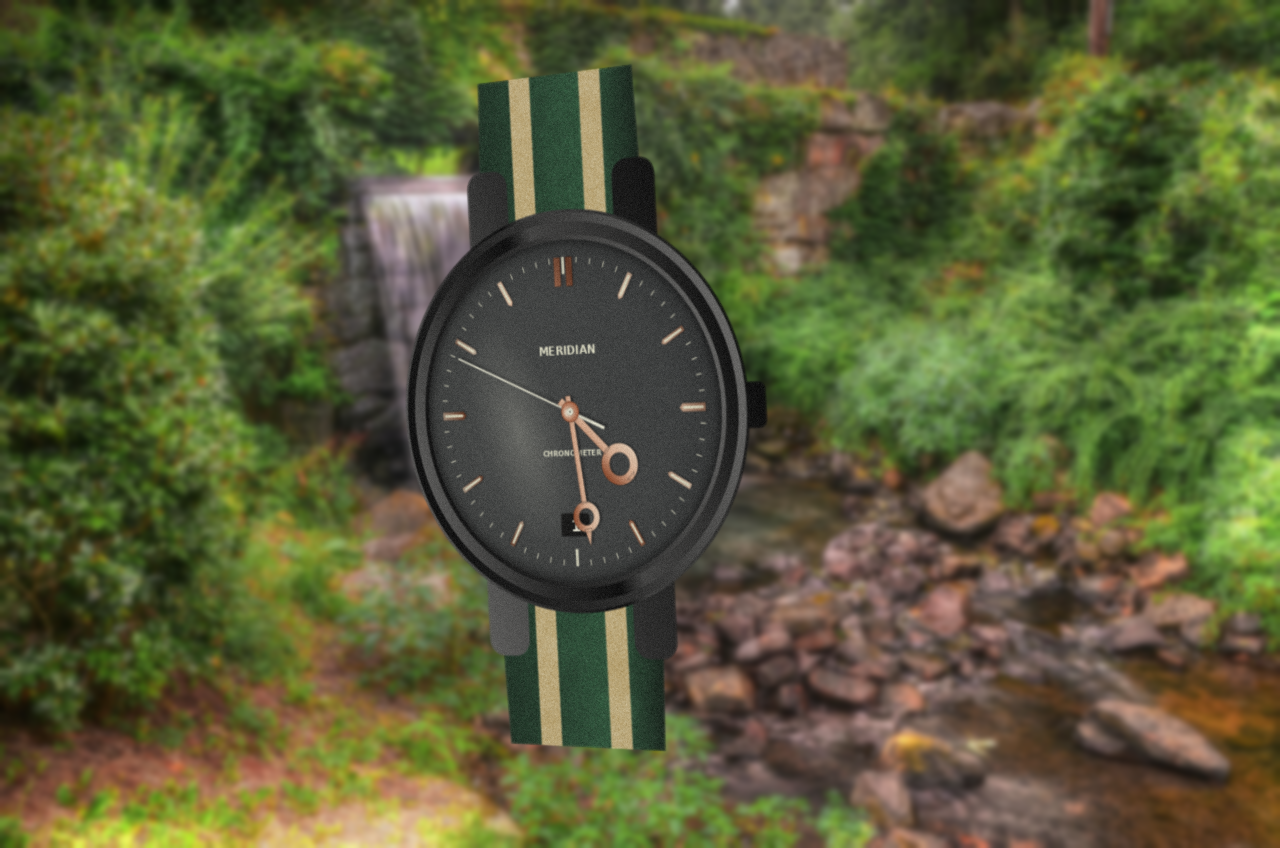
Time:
**4:28:49**
